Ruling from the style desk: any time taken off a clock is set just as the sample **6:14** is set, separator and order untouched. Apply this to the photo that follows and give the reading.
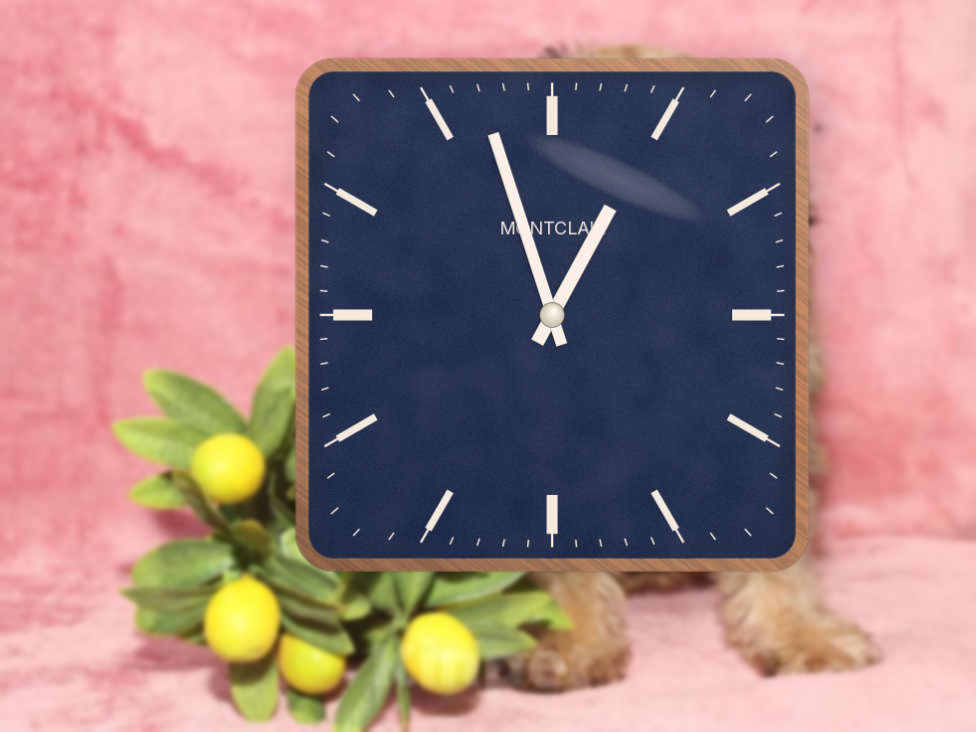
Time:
**12:57**
